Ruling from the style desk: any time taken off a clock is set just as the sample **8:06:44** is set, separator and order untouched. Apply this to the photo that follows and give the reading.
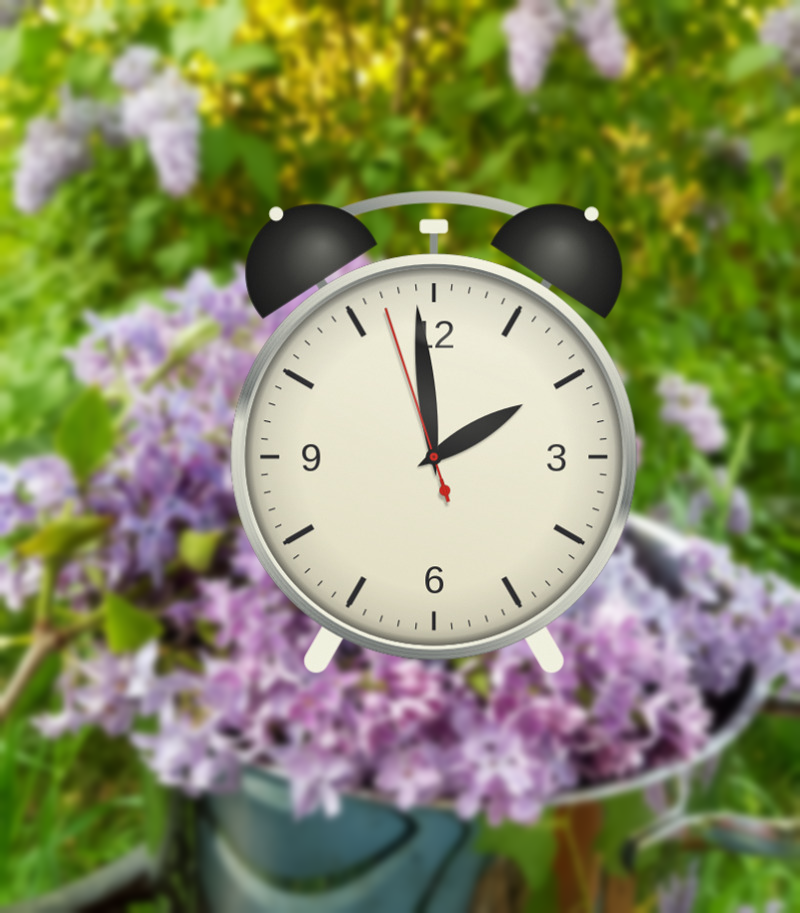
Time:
**1:58:57**
